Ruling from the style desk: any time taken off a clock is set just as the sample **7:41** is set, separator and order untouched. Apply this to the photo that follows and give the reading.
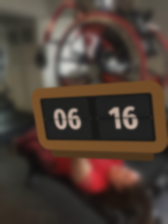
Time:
**6:16**
